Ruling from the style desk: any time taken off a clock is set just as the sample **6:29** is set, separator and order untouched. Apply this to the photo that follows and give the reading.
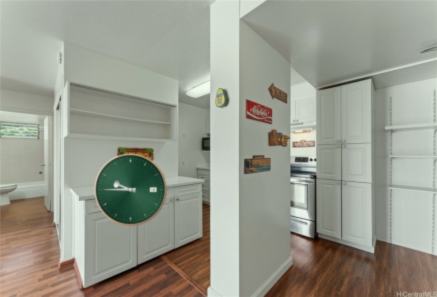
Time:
**9:45**
